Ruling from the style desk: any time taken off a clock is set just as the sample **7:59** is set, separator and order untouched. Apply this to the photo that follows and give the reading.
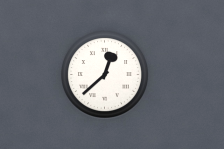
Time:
**12:38**
